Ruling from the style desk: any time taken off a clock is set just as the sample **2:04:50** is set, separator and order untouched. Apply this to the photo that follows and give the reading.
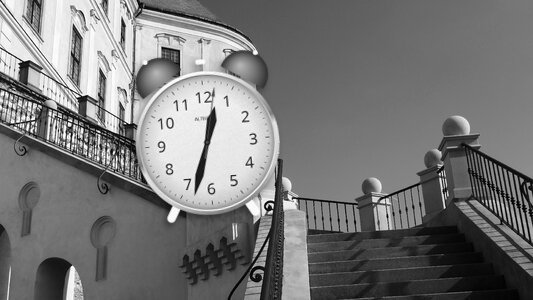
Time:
**12:33:02**
